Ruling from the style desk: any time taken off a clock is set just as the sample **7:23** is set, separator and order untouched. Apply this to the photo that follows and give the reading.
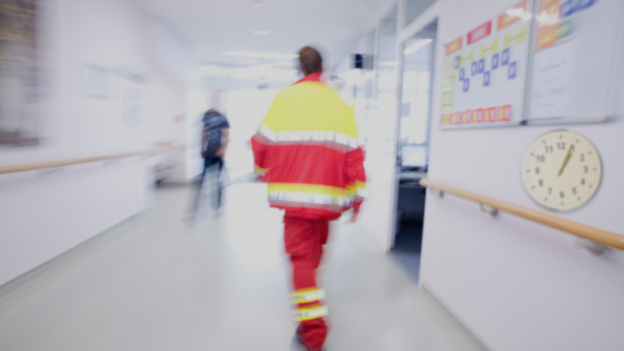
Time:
**1:04**
